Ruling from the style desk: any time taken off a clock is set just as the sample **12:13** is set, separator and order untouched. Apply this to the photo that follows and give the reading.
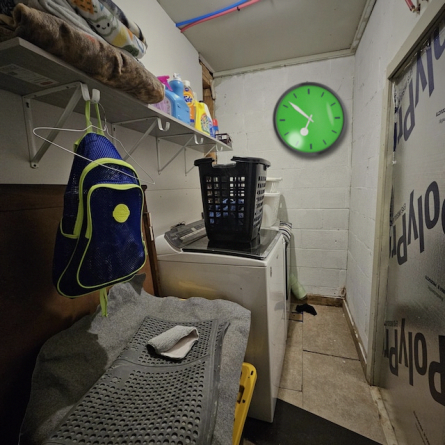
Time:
**6:52**
